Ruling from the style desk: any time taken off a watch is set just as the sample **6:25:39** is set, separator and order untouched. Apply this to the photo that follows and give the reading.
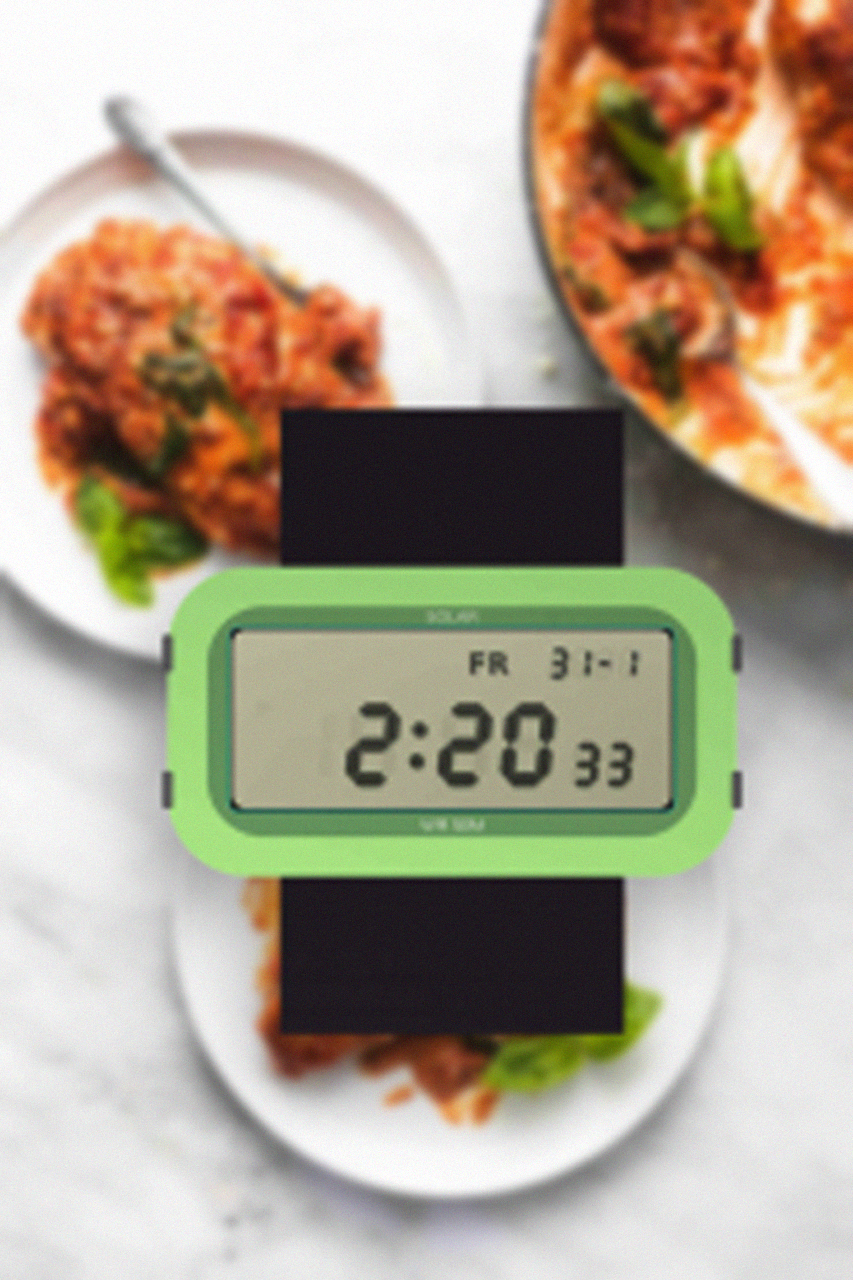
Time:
**2:20:33**
